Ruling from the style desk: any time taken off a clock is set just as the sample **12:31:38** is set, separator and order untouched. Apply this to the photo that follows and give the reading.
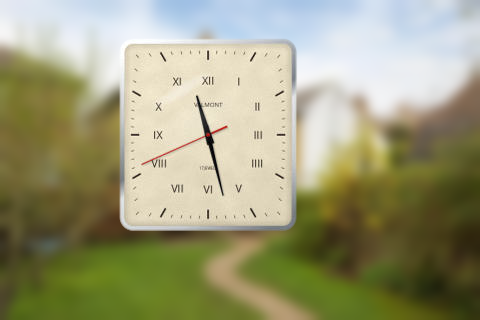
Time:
**11:27:41**
